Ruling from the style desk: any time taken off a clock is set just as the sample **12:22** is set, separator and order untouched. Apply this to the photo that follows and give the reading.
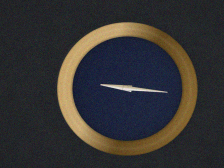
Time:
**9:16**
